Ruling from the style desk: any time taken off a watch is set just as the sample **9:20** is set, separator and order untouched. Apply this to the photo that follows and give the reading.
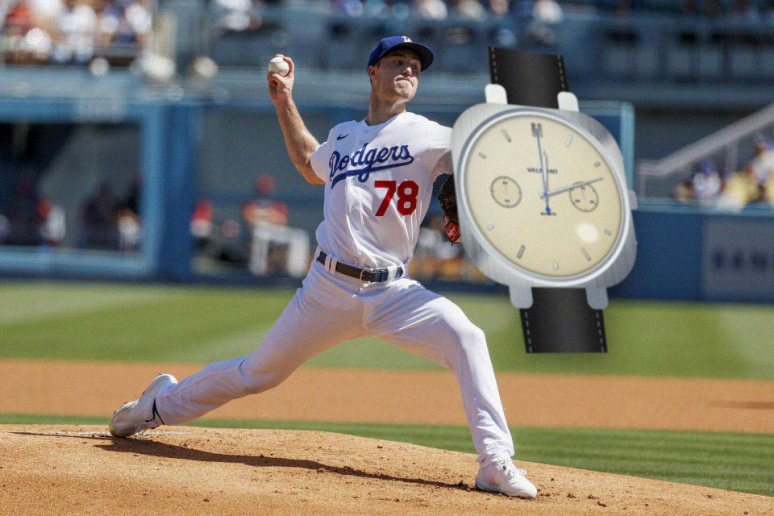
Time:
**12:12**
